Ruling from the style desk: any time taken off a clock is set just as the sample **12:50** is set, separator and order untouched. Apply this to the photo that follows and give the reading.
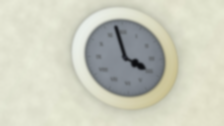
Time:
**3:58**
